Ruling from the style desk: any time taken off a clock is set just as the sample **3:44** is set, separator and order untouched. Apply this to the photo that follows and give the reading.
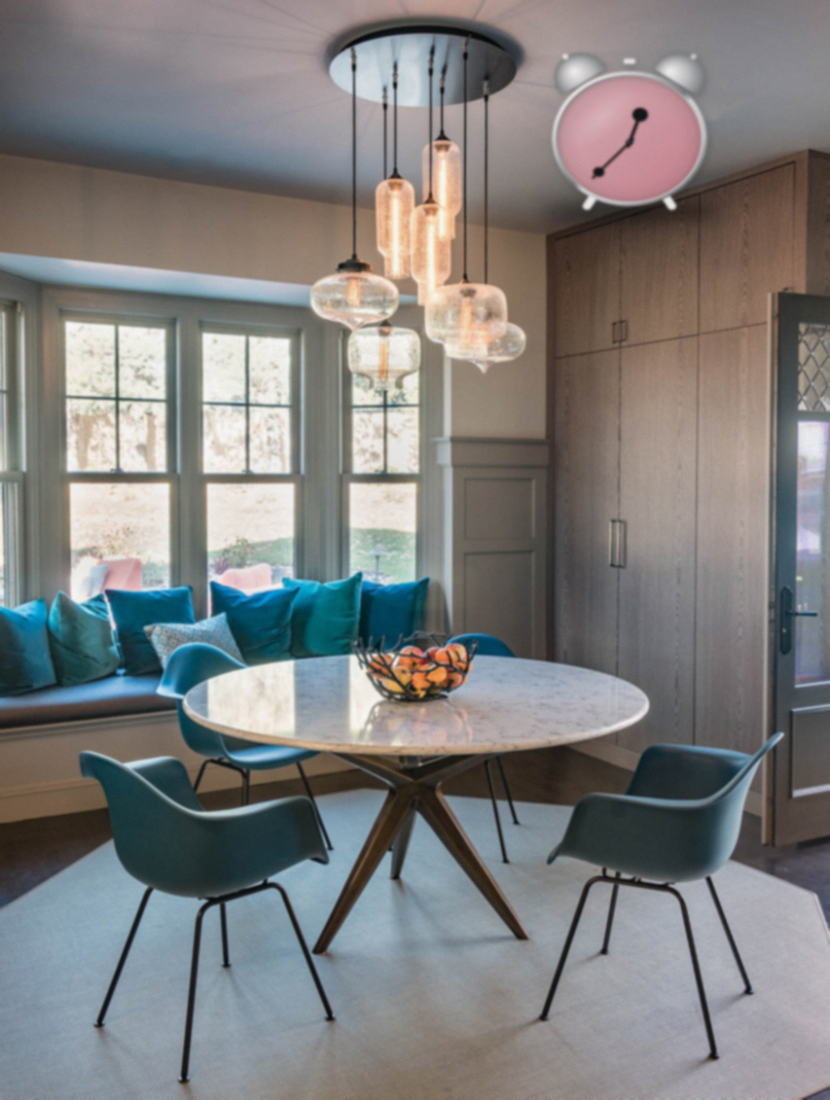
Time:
**12:37**
